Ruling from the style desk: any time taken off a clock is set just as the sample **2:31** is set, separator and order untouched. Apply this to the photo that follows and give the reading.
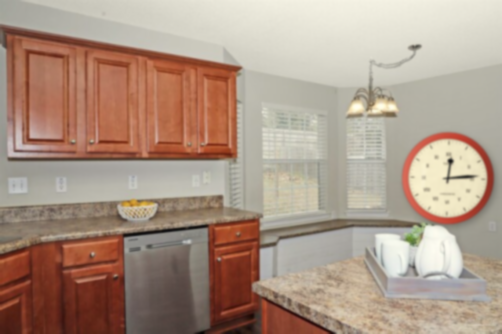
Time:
**12:14**
